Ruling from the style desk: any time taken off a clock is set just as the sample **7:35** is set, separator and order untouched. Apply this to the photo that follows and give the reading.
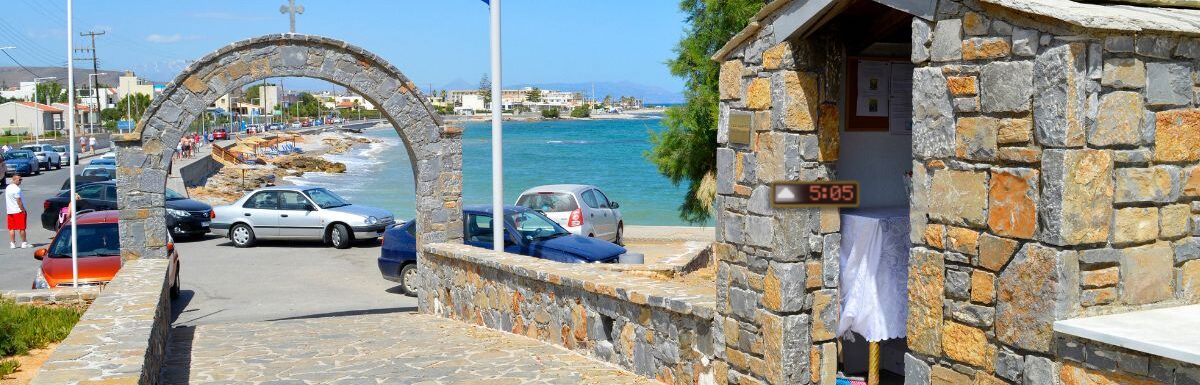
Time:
**5:05**
